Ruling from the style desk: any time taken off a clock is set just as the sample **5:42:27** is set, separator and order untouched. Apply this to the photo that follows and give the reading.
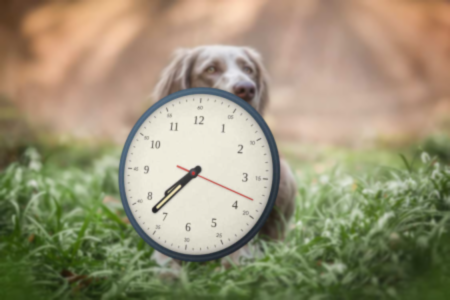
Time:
**7:37:18**
